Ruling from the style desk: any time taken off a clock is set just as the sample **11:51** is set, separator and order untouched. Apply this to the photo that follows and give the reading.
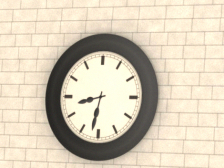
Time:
**8:32**
